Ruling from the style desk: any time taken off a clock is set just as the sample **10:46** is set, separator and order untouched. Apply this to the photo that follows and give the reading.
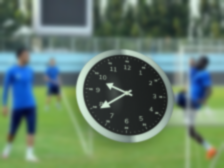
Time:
**9:39**
